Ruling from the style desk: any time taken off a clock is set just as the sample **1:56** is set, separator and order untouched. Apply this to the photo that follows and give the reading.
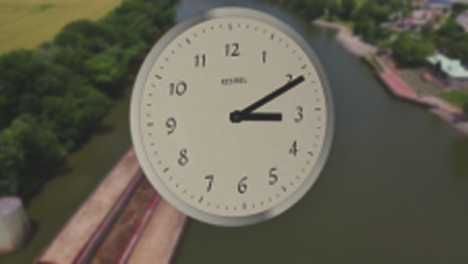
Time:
**3:11**
